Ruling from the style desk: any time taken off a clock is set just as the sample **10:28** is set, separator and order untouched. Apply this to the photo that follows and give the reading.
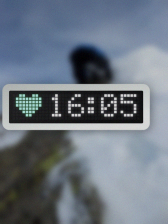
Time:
**16:05**
